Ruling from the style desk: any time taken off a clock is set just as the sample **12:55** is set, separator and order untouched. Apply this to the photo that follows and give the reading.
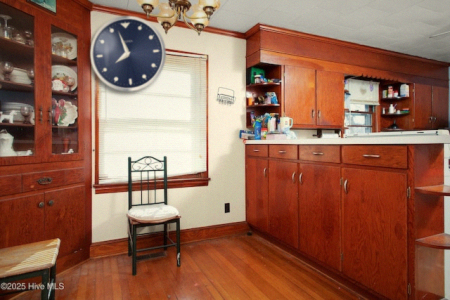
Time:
**7:57**
